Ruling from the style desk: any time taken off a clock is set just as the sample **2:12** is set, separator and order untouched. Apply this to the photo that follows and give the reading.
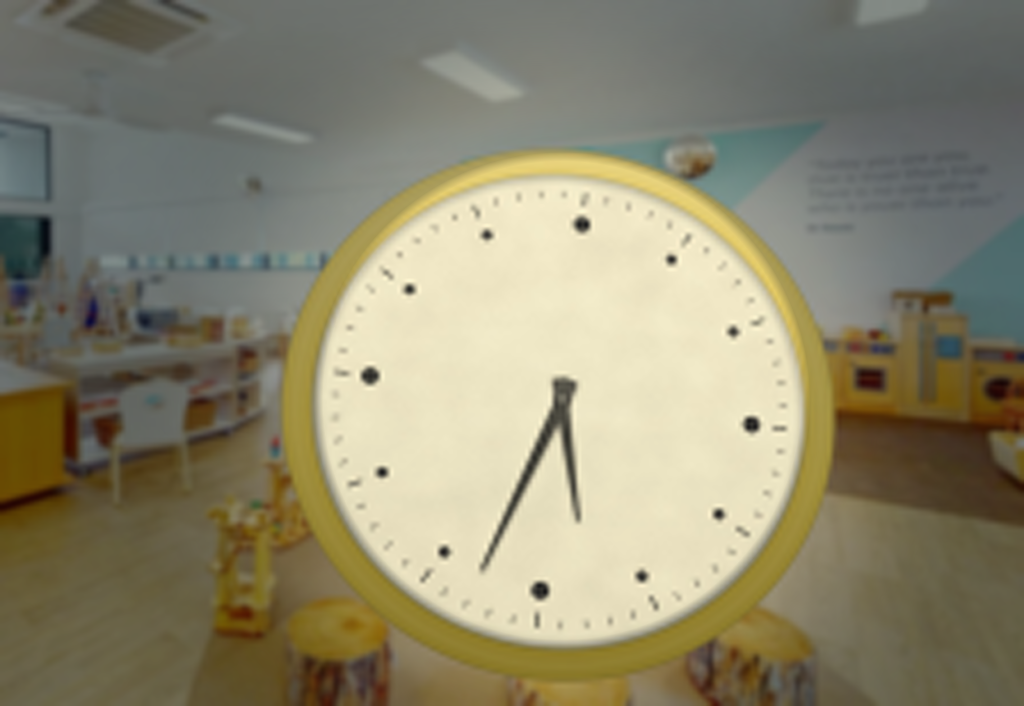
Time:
**5:33**
